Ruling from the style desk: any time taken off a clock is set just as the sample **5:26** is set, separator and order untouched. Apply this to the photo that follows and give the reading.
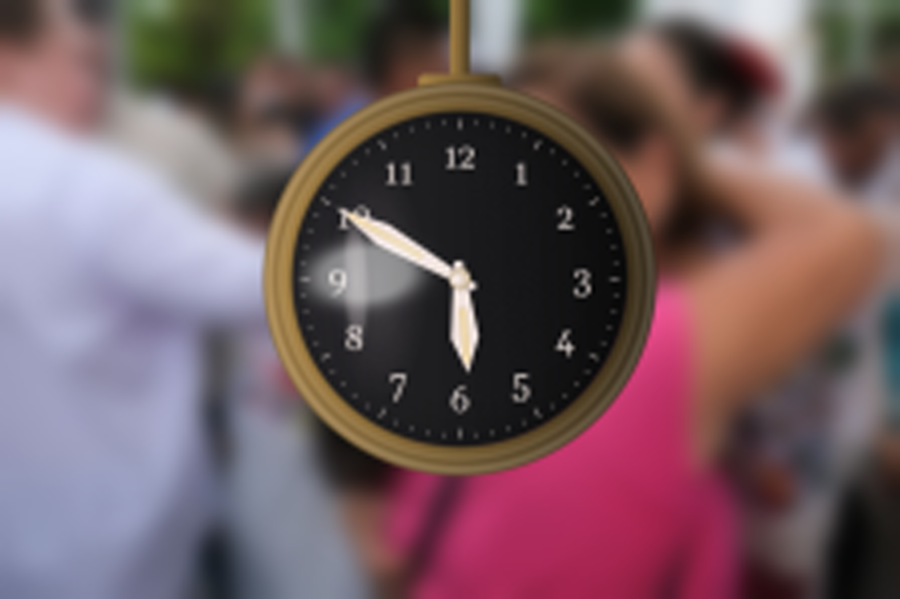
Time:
**5:50**
